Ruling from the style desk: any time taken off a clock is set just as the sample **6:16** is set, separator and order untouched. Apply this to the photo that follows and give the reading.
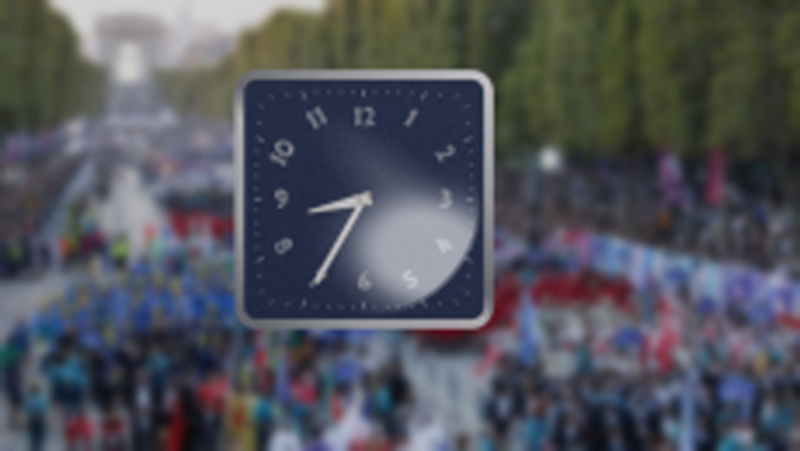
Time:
**8:35**
